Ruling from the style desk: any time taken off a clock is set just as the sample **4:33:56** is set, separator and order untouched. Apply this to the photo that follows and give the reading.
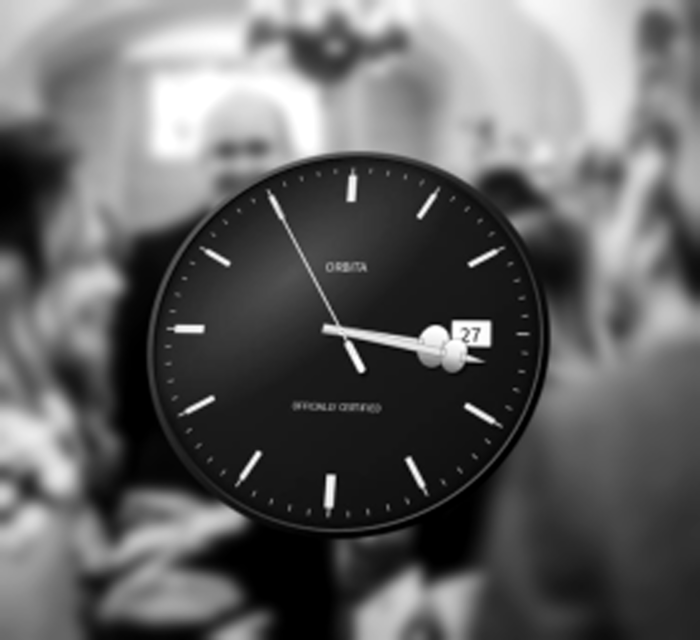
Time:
**3:16:55**
